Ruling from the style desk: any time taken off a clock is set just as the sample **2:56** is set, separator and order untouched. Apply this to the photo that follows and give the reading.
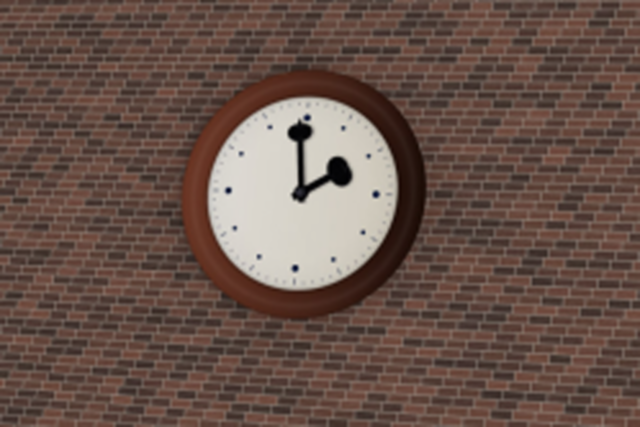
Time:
**1:59**
